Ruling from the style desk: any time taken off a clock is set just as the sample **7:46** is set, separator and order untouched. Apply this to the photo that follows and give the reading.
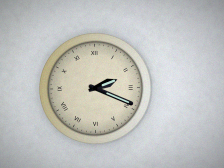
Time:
**2:19**
